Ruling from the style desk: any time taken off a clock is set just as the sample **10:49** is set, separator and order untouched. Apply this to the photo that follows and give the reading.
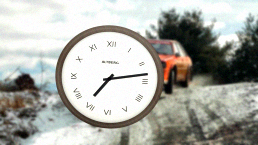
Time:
**7:13**
